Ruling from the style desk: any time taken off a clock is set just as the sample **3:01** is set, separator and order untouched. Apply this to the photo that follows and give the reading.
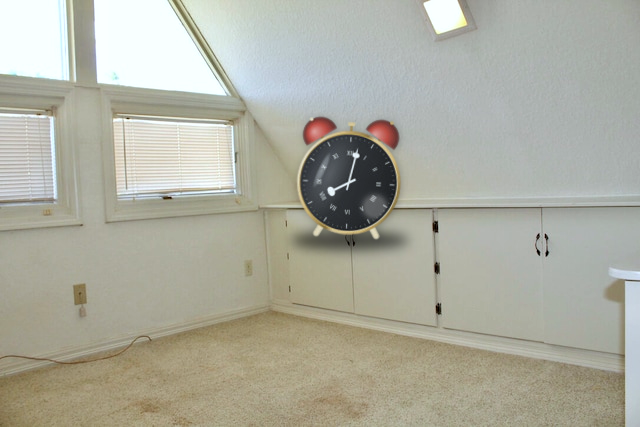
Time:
**8:02**
